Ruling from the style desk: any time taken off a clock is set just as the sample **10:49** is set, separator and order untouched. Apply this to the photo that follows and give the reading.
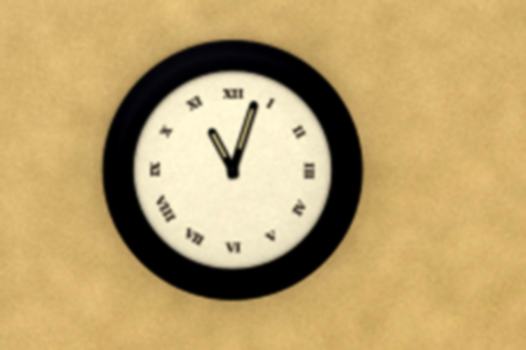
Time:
**11:03**
